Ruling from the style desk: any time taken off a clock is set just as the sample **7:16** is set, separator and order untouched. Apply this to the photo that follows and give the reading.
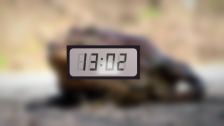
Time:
**13:02**
